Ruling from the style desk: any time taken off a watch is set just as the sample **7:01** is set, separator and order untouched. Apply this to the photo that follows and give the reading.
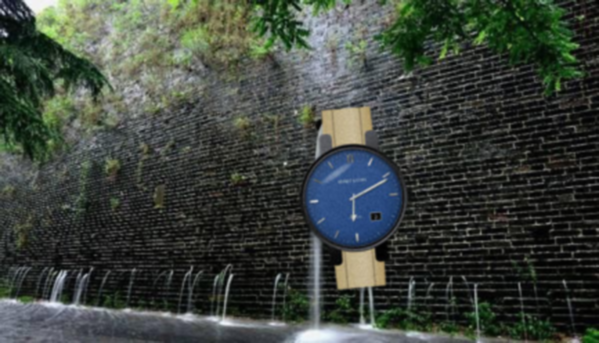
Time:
**6:11**
